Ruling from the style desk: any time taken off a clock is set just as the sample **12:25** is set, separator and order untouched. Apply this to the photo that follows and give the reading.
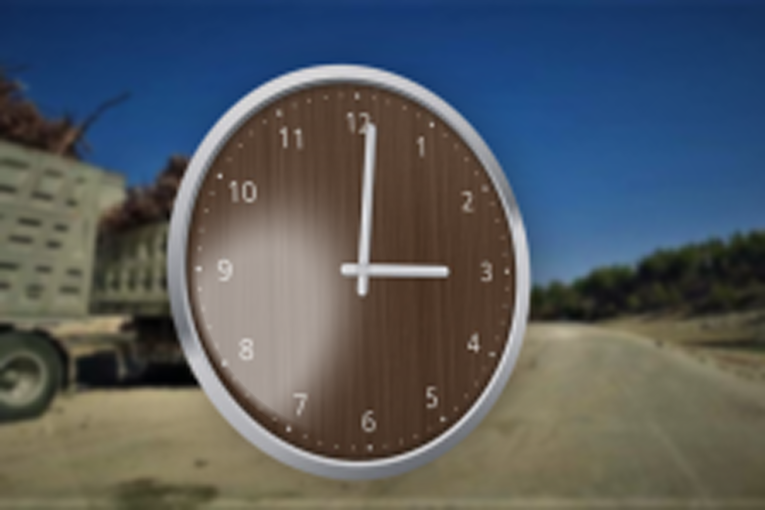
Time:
**3:01**
